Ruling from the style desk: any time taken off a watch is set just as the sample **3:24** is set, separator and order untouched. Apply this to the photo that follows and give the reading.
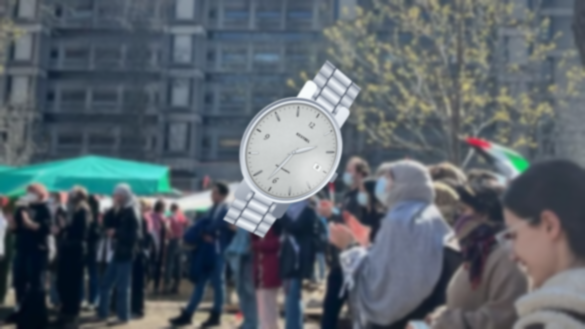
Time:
**1:32**
